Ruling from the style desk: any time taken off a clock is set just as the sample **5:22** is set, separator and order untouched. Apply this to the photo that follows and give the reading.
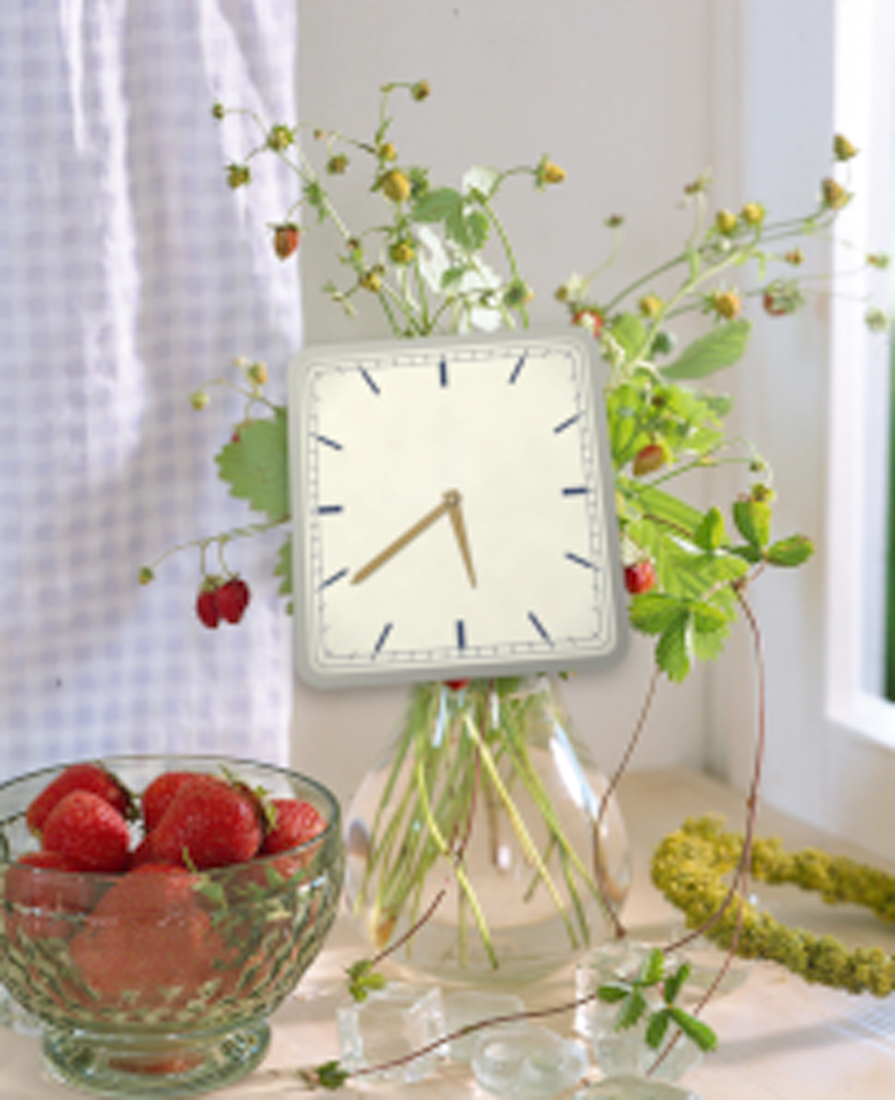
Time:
**5:39**
